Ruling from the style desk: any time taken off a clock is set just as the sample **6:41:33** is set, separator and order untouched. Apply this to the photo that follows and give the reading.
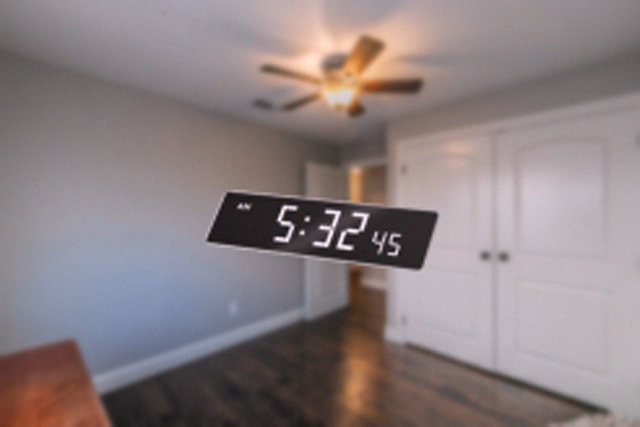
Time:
**5:32:45**
